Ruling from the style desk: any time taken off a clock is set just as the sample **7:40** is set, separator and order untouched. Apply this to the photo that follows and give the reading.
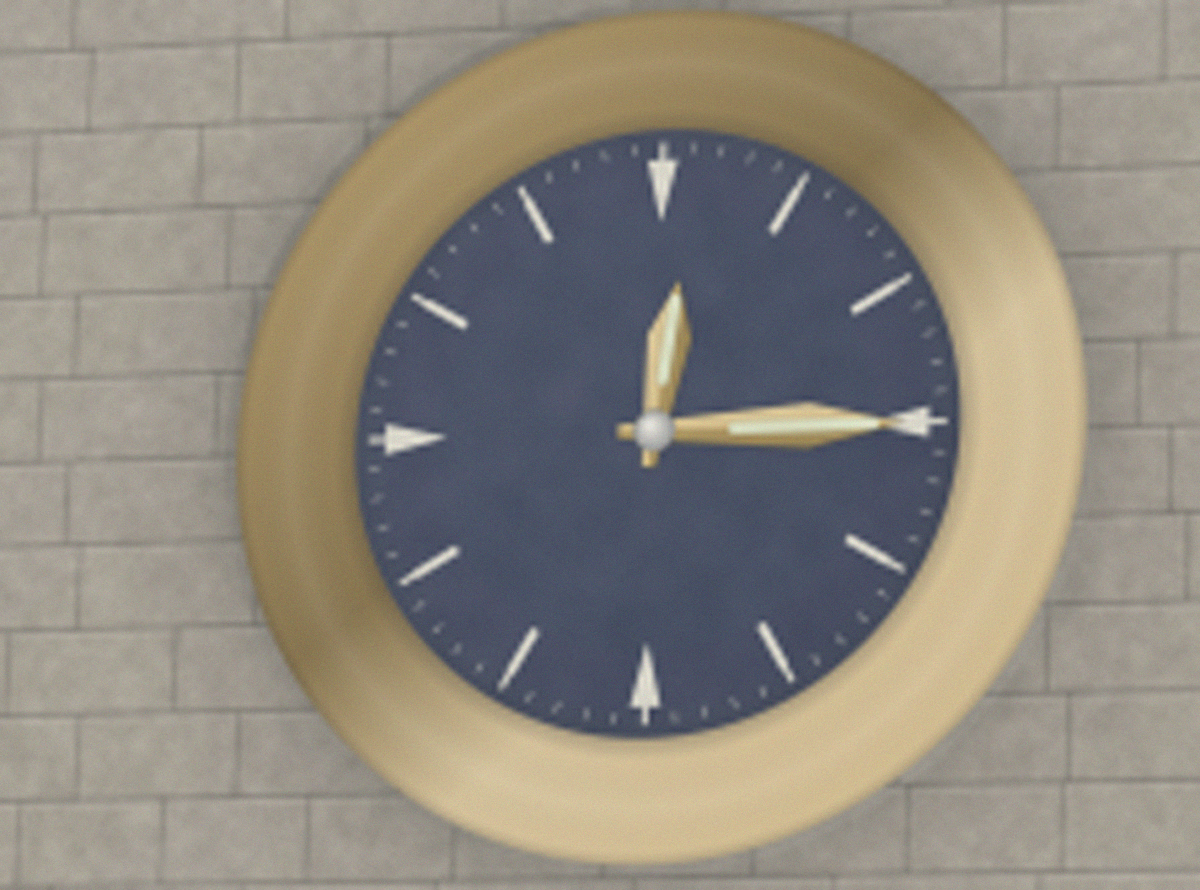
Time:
**12:15**
